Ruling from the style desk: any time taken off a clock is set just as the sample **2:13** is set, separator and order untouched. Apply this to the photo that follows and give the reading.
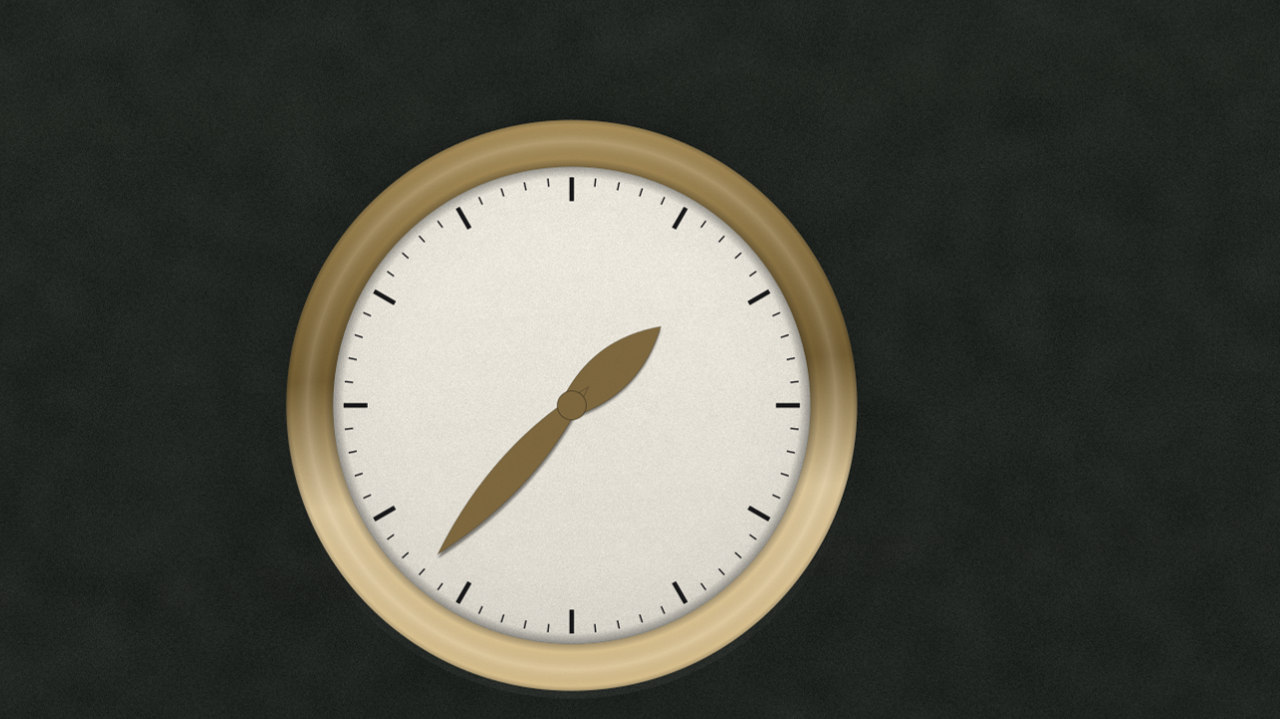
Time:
**1:37**
